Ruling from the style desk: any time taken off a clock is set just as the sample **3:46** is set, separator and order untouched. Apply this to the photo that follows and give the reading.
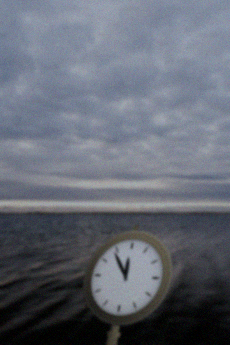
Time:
**11:54**
